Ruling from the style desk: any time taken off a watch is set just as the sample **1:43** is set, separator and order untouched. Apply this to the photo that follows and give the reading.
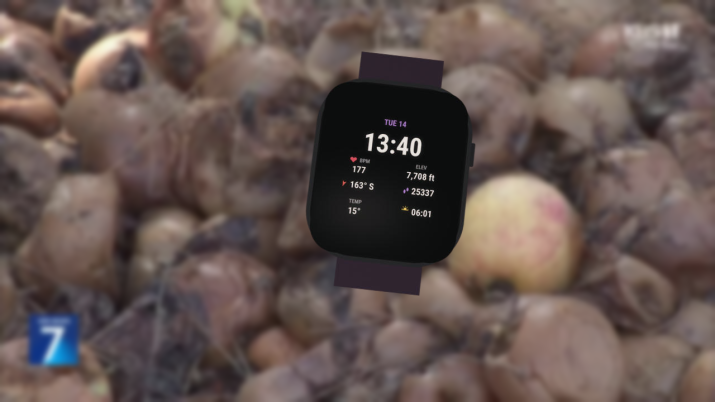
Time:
**13:40**
